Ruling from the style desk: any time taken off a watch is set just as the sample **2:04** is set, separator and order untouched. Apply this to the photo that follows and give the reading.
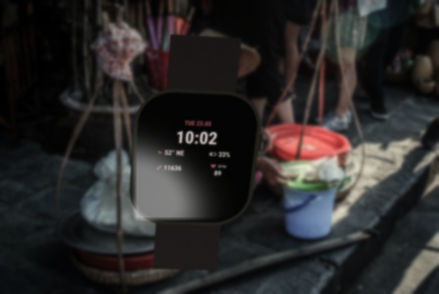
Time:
**10:02**
